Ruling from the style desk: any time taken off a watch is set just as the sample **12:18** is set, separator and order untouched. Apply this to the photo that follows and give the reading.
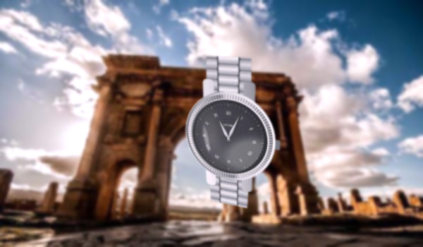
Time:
**11:04**
